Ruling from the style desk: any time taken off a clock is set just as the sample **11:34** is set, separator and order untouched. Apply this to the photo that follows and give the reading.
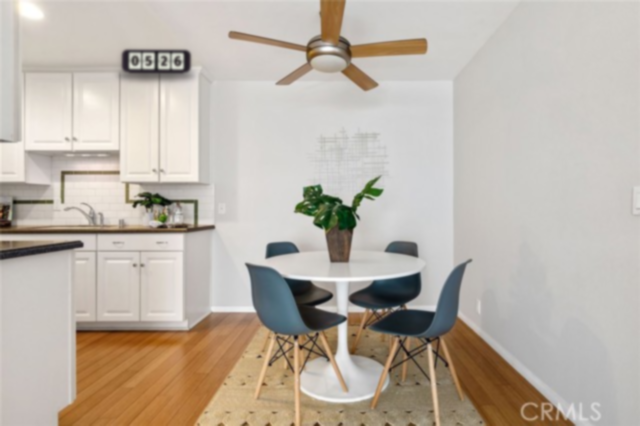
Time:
**5:26**
